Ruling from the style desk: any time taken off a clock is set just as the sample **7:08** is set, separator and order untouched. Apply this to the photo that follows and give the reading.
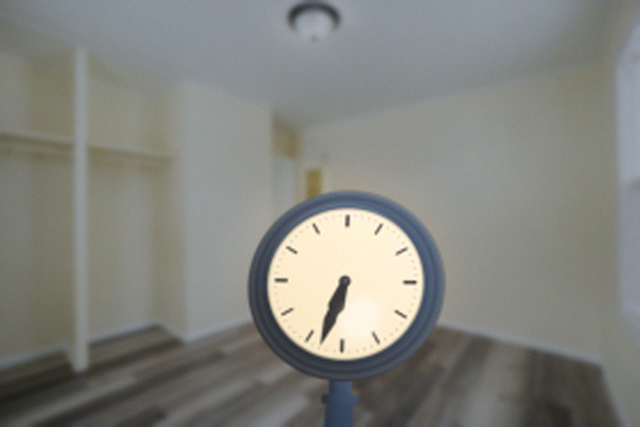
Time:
**6:33**
